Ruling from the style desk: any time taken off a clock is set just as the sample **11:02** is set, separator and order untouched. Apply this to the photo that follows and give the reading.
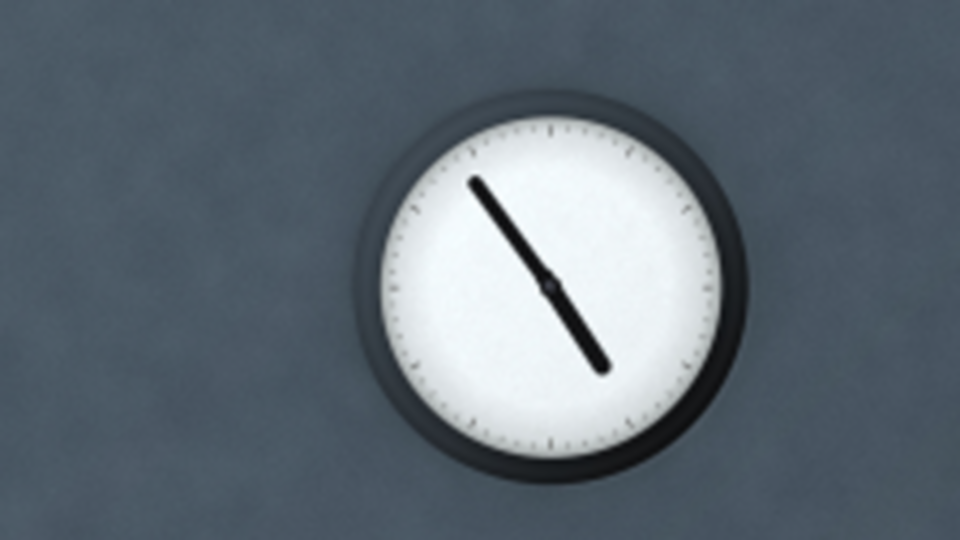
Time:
**4:54**
